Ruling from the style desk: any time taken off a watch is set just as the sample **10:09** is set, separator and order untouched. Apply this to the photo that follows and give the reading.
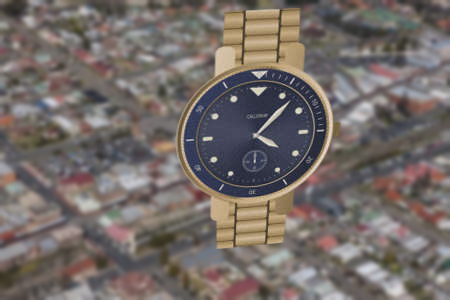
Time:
**4:07**
